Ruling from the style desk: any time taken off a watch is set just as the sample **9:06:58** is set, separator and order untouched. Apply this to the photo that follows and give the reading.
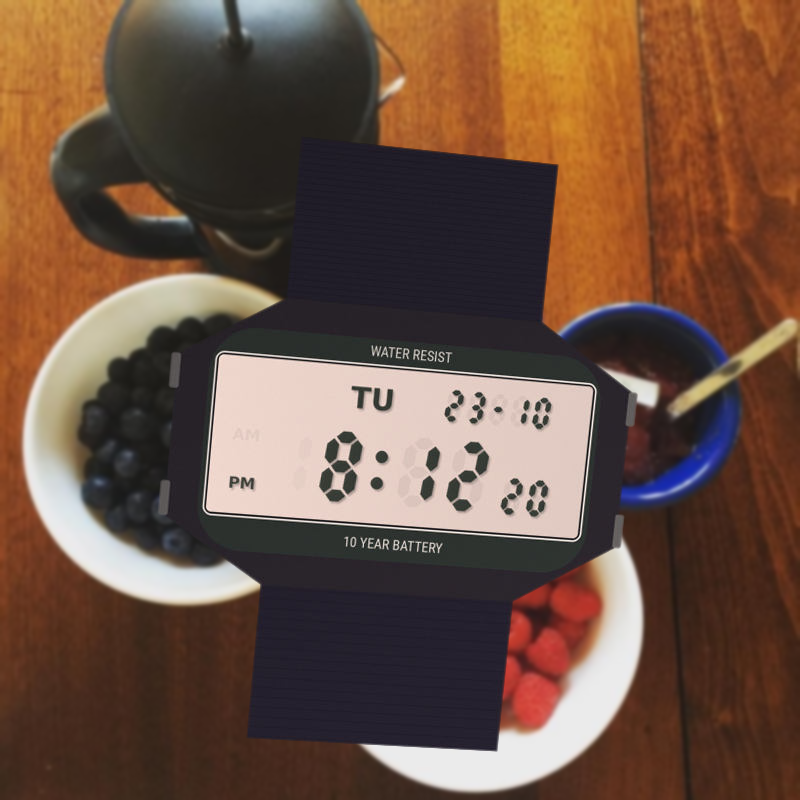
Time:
**8:12:20**
